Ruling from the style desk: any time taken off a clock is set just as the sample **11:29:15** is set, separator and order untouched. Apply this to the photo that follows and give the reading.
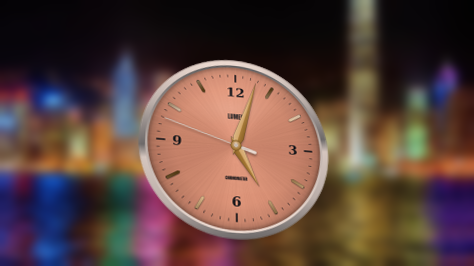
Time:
**5:02:48**
